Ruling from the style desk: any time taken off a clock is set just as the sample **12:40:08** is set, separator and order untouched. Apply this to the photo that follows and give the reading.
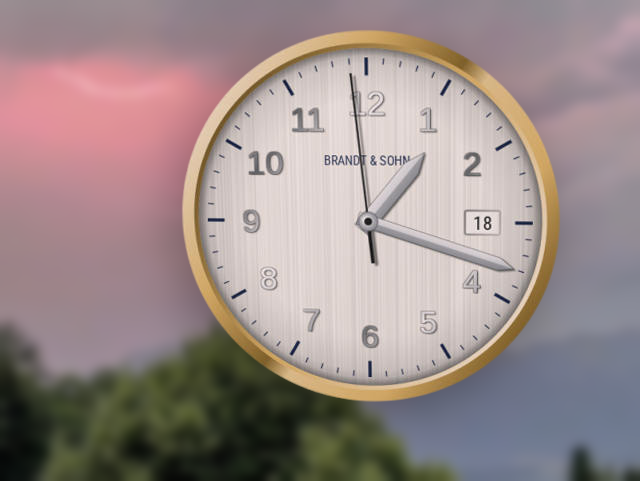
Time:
**1:17:59**
